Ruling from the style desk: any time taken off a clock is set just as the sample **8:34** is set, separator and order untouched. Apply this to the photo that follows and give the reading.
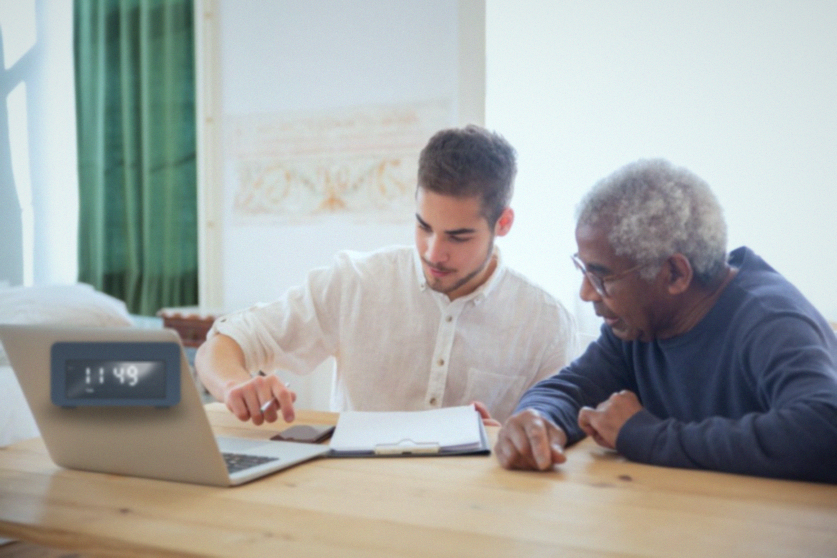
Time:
**11:49**
